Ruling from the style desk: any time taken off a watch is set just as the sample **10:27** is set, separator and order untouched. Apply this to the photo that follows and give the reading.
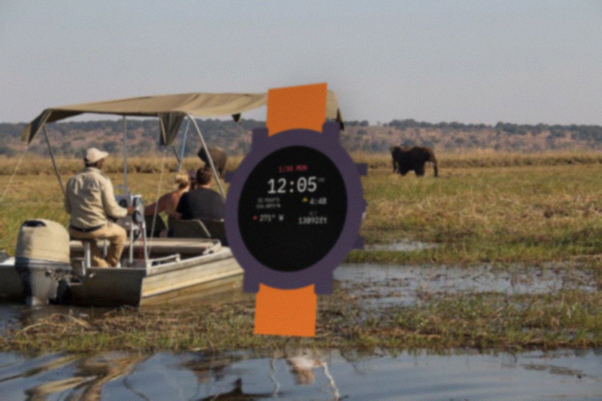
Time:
**12:05**
